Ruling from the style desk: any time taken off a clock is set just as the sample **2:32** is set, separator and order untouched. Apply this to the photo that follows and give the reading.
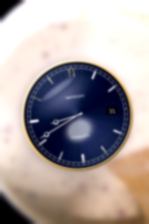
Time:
**8:41**
